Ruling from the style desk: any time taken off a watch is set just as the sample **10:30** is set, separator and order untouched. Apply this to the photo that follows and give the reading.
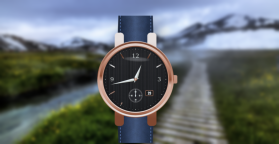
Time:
**12:43**
